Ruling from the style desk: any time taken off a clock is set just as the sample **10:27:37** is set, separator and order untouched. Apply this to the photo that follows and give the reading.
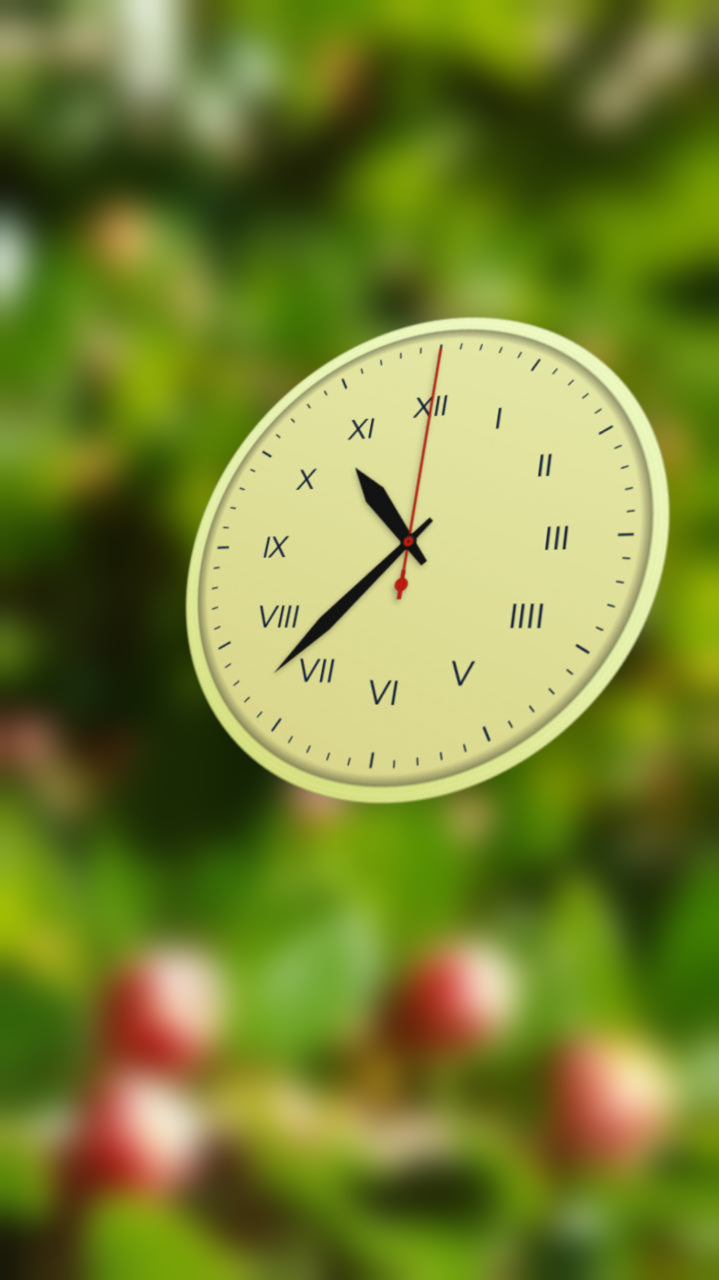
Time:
**10:37:00**
